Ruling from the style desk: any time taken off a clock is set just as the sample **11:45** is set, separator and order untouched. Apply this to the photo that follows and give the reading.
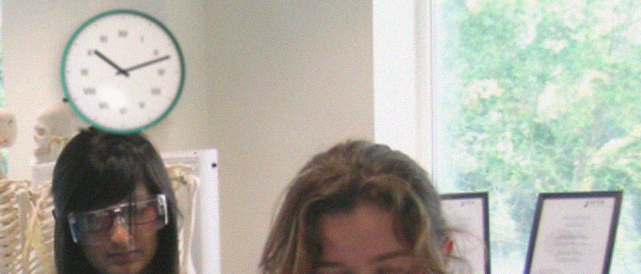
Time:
**10:12**
